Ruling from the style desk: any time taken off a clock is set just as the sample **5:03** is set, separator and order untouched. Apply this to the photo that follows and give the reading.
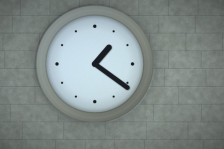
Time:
**1:21**
